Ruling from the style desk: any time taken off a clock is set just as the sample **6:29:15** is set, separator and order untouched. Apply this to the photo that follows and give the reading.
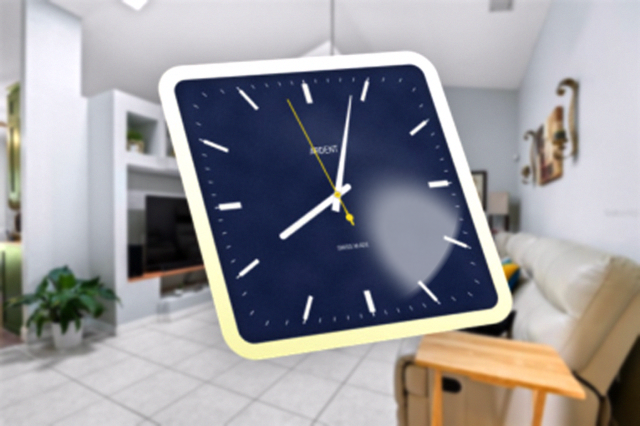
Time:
**8:03:58**
